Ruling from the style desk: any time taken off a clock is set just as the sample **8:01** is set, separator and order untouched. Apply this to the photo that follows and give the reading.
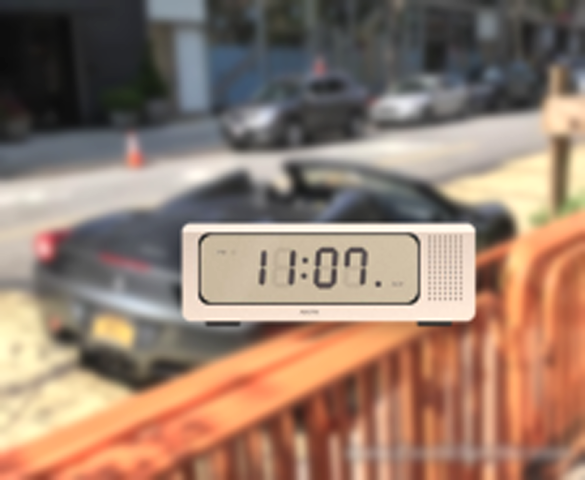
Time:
**11:07**
